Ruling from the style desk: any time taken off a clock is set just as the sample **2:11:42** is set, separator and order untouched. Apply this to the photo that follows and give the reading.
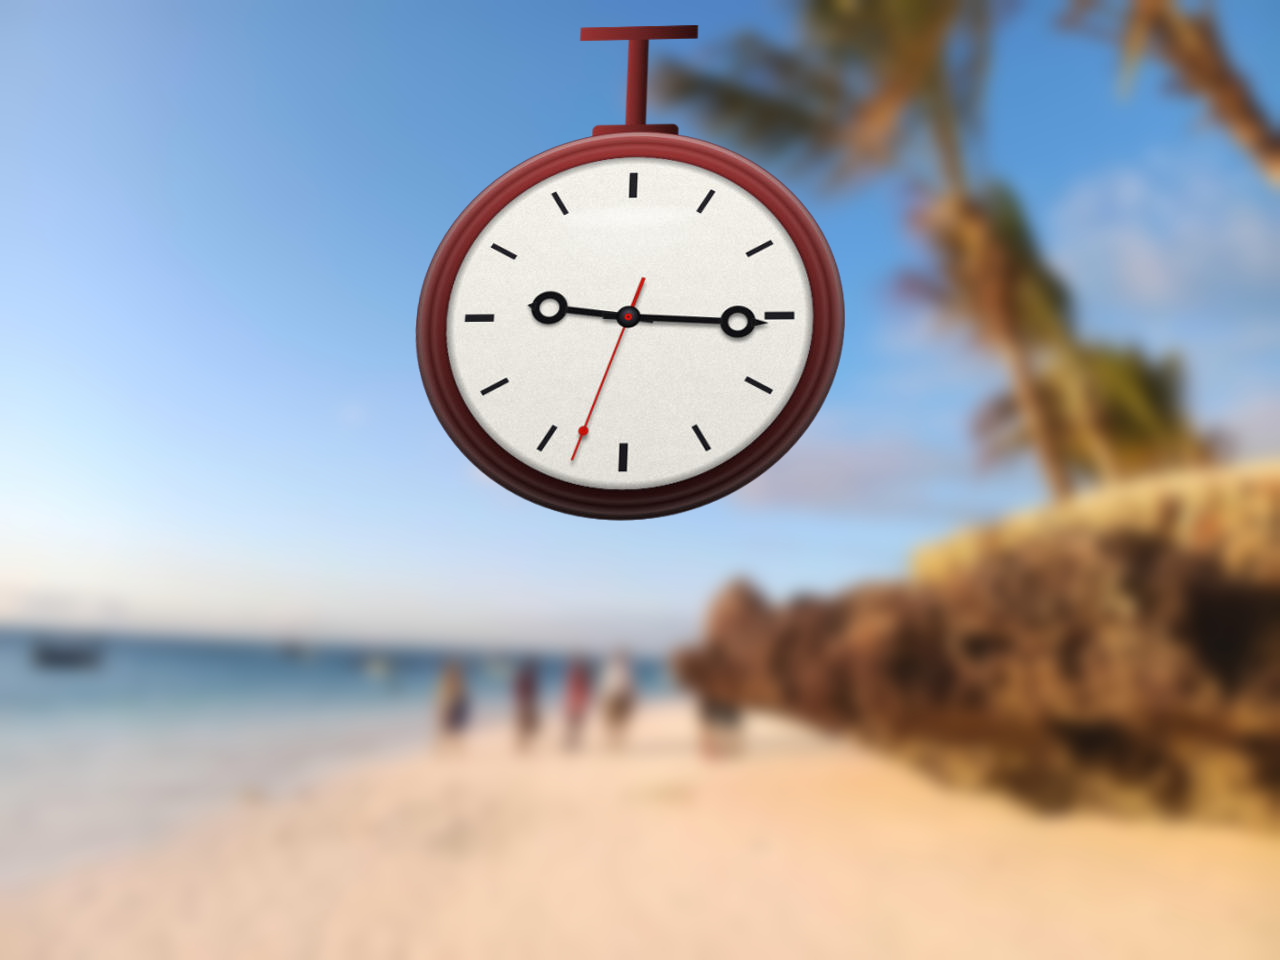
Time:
**9:15:33**
